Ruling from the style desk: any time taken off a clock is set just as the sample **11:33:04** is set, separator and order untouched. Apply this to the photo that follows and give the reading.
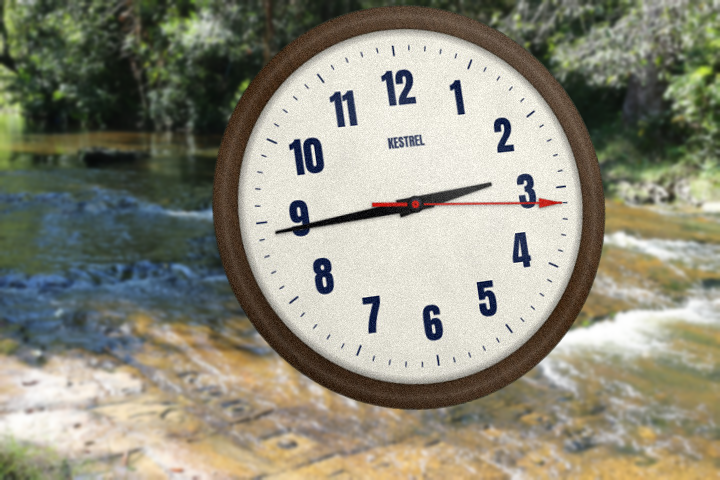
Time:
**2:44:16**
